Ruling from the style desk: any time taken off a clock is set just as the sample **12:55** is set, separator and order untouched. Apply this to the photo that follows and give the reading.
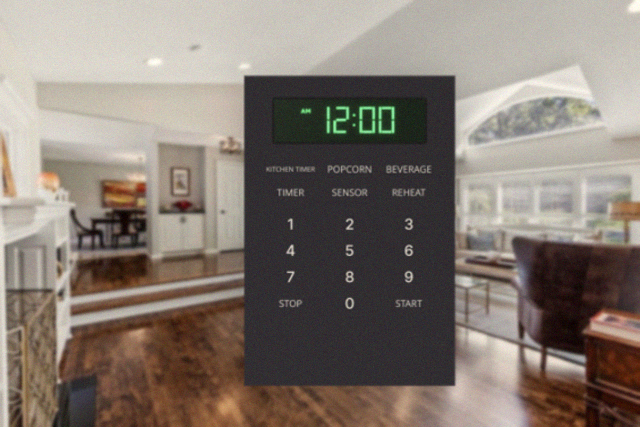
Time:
**12:00**
